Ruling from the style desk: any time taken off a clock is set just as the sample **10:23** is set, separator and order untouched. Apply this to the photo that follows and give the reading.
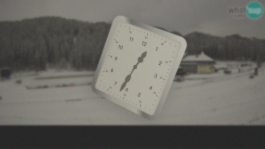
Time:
**12:32**
